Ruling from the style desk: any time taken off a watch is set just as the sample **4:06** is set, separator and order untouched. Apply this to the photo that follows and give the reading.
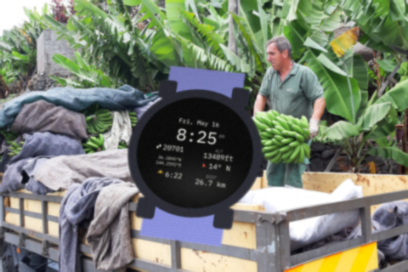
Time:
**8:25**
